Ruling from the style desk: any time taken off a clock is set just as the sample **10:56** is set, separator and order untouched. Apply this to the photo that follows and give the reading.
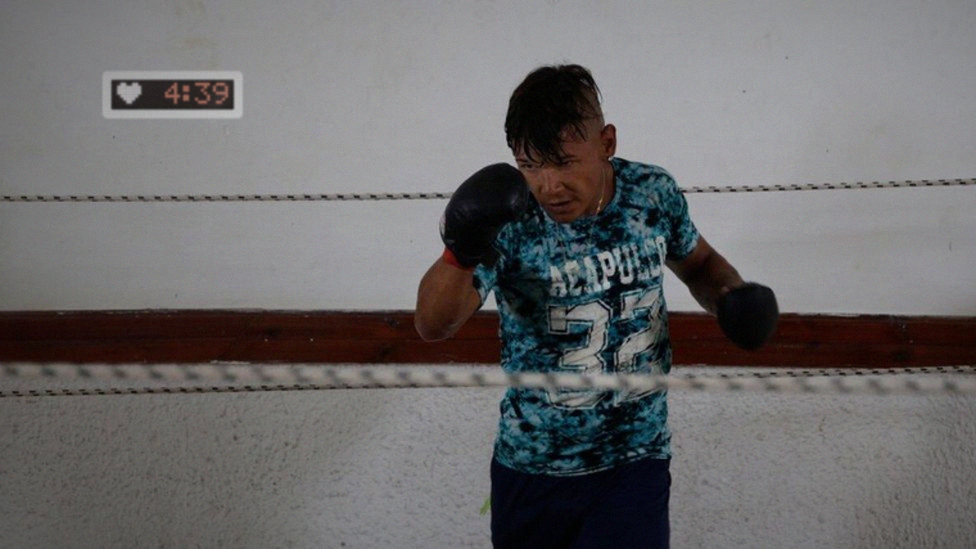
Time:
**4:39**
